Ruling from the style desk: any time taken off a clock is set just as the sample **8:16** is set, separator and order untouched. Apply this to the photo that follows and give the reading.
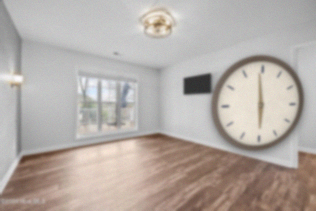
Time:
**5:59**
